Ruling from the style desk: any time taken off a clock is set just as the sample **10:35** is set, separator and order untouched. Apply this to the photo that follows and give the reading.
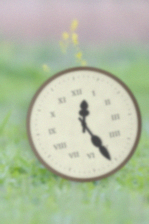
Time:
**12:26**
